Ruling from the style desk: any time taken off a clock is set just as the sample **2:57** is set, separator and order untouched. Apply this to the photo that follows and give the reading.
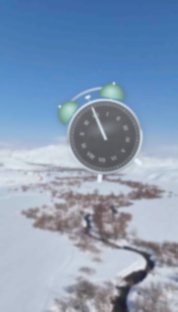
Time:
**12:00**
